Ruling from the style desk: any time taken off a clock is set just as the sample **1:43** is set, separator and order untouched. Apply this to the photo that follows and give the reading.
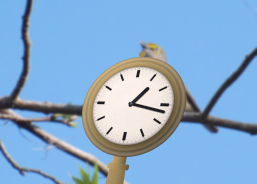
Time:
**1:17**
